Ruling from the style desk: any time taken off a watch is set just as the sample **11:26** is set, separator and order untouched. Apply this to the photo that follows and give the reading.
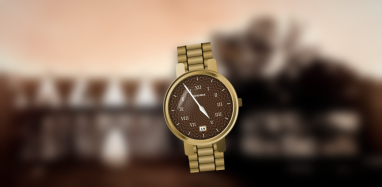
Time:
**4:55**
